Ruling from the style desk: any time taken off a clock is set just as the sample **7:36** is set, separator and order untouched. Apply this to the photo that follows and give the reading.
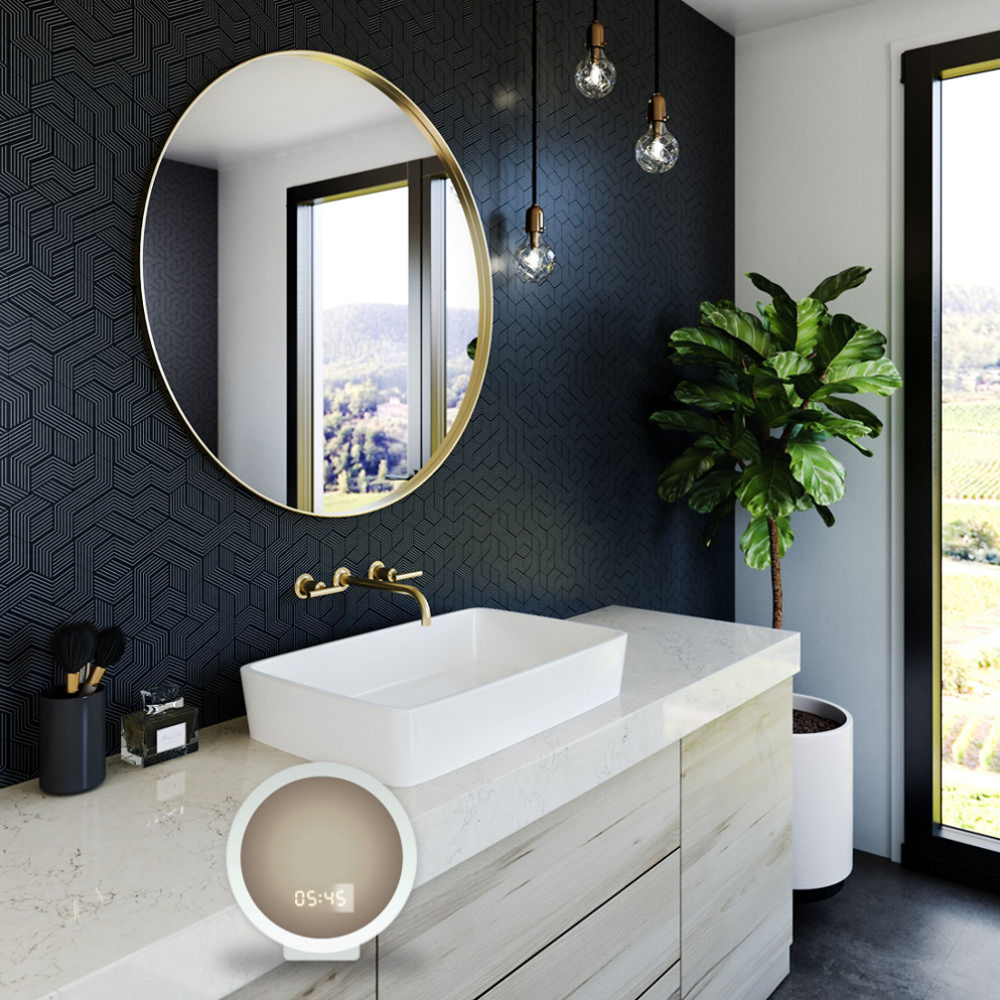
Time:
**5:45**
